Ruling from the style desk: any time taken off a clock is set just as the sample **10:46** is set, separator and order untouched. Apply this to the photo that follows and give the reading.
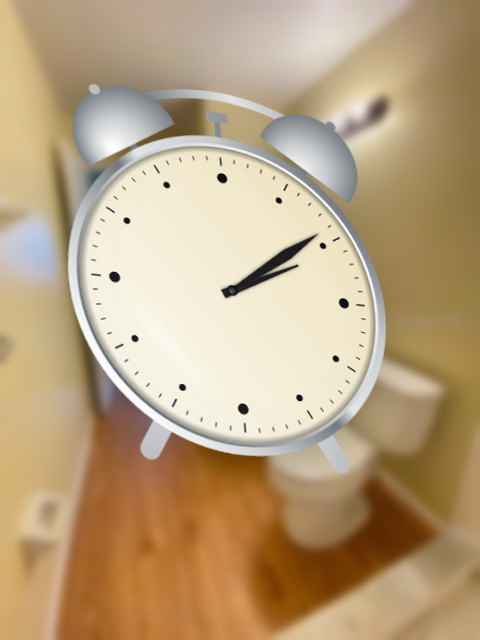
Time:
**2:09**
